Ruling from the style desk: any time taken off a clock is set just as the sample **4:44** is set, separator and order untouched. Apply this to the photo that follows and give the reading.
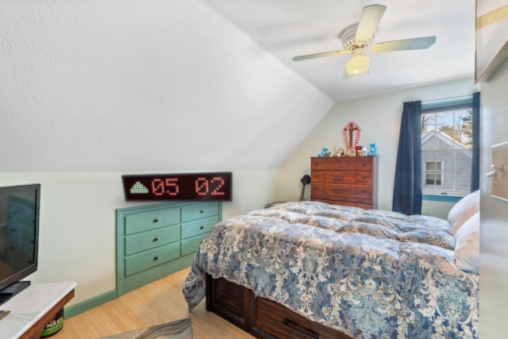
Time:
**5:02**
